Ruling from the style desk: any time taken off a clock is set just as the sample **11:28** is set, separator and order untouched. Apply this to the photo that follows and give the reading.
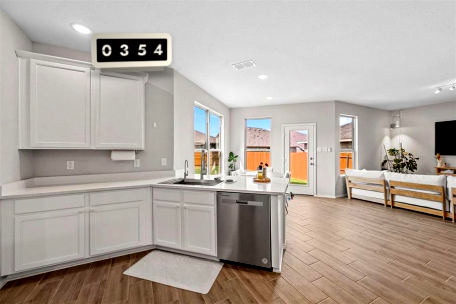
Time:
**3:54**
